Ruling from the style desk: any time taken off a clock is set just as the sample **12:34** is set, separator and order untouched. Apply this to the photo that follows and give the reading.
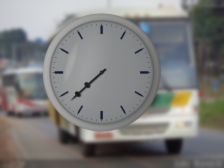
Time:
**7:38**
